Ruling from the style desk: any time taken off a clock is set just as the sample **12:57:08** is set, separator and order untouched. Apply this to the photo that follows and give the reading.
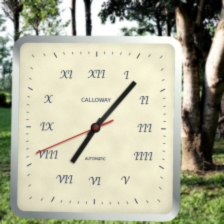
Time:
**7:06:41**
